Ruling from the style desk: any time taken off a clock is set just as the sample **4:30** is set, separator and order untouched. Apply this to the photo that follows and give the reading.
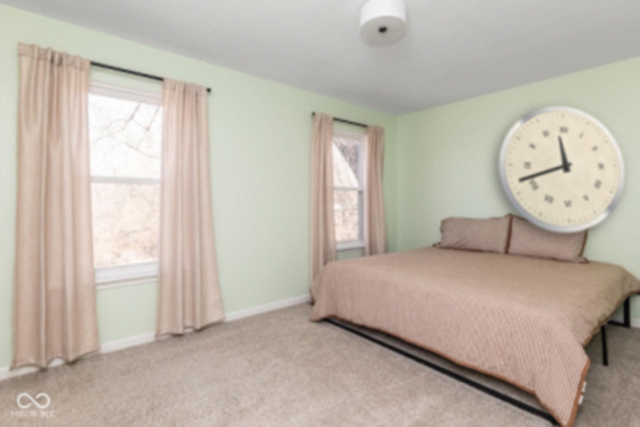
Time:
**11:42**
